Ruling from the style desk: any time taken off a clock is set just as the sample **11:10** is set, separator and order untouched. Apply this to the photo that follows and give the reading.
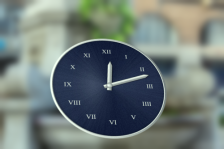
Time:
**12:12**
